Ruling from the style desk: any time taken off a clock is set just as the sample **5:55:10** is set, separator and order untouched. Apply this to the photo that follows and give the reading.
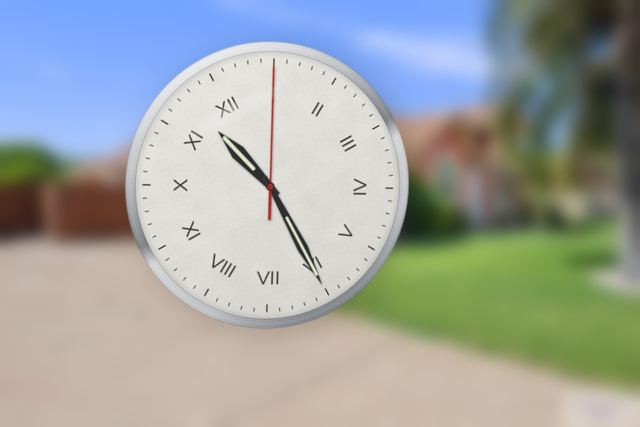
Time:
**11:30:05**
